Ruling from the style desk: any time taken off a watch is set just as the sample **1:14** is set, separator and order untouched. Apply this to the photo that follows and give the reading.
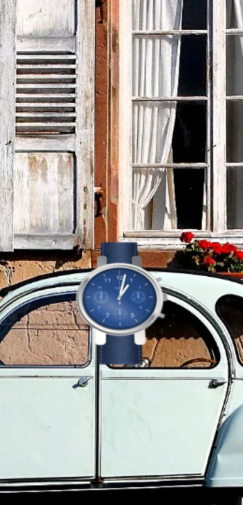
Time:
**1:02**
